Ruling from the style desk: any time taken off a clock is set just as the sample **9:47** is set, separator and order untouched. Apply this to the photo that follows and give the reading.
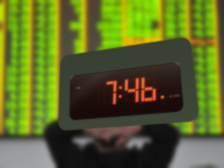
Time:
**7:46**
